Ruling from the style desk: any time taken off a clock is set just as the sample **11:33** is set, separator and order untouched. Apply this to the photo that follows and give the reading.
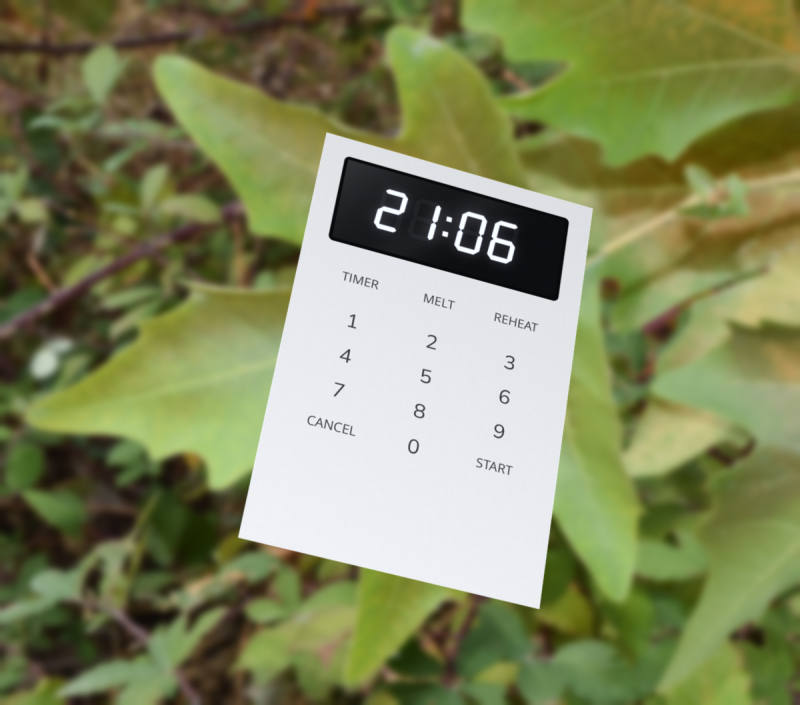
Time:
**21:06**
